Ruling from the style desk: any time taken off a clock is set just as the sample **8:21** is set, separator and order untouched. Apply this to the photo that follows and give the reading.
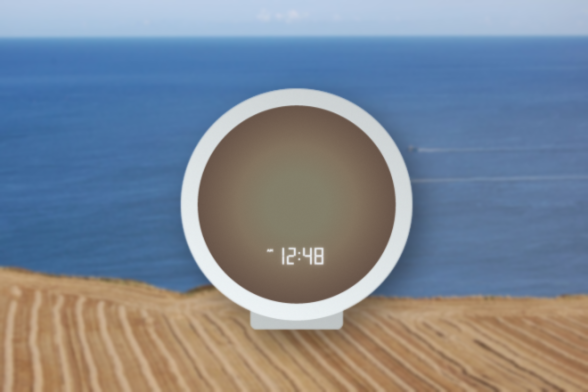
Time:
**12:48**
